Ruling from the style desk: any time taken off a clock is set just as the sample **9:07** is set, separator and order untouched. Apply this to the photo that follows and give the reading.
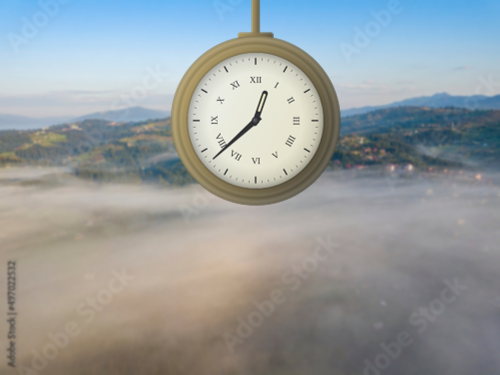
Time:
**12:38**
